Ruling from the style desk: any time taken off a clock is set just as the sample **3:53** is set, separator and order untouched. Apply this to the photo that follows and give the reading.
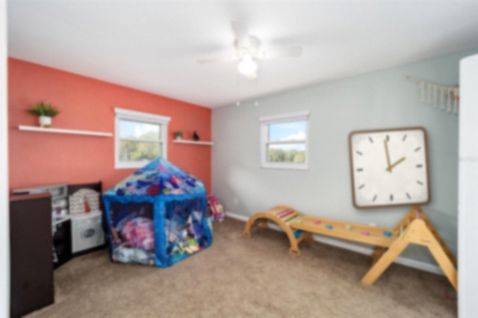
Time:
**1:59**
